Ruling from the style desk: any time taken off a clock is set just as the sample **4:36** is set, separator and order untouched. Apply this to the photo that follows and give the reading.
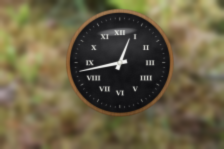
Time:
**12:43**
